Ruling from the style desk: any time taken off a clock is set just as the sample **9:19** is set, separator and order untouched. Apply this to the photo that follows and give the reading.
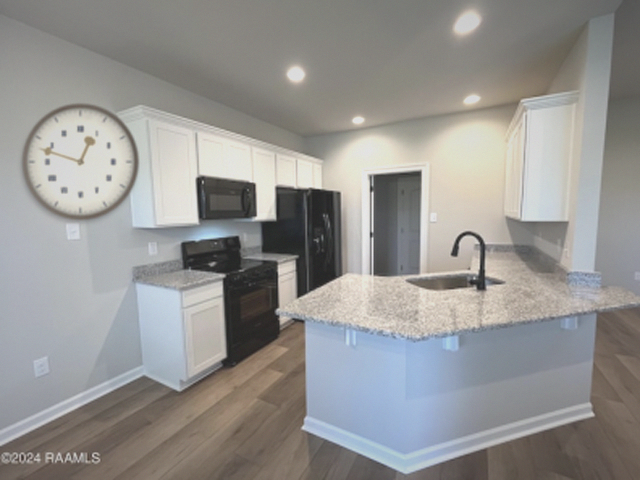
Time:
**12:48**
